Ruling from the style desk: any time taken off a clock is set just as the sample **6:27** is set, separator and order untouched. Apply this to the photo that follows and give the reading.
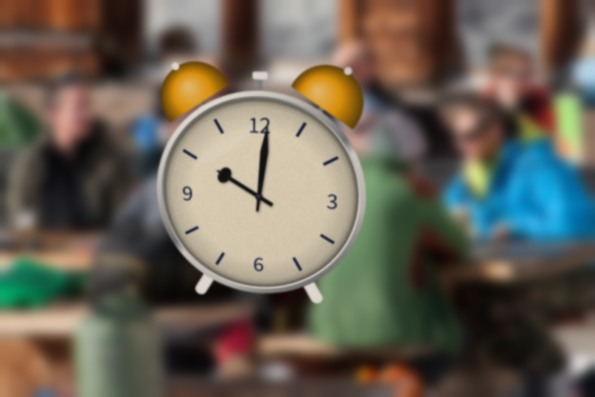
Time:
**10:01**
